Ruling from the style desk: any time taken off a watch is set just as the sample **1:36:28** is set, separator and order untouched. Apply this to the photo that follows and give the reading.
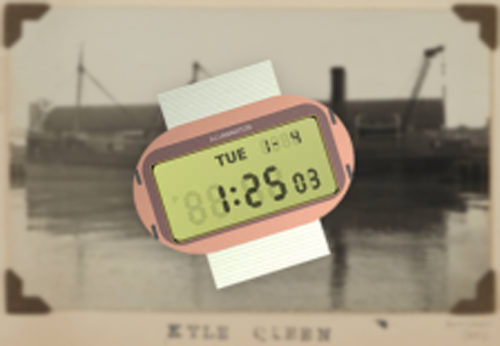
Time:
**1:25:03**
